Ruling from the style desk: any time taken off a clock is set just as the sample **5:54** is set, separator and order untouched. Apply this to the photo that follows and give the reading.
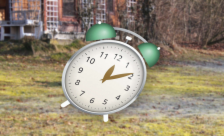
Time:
**12:09**
